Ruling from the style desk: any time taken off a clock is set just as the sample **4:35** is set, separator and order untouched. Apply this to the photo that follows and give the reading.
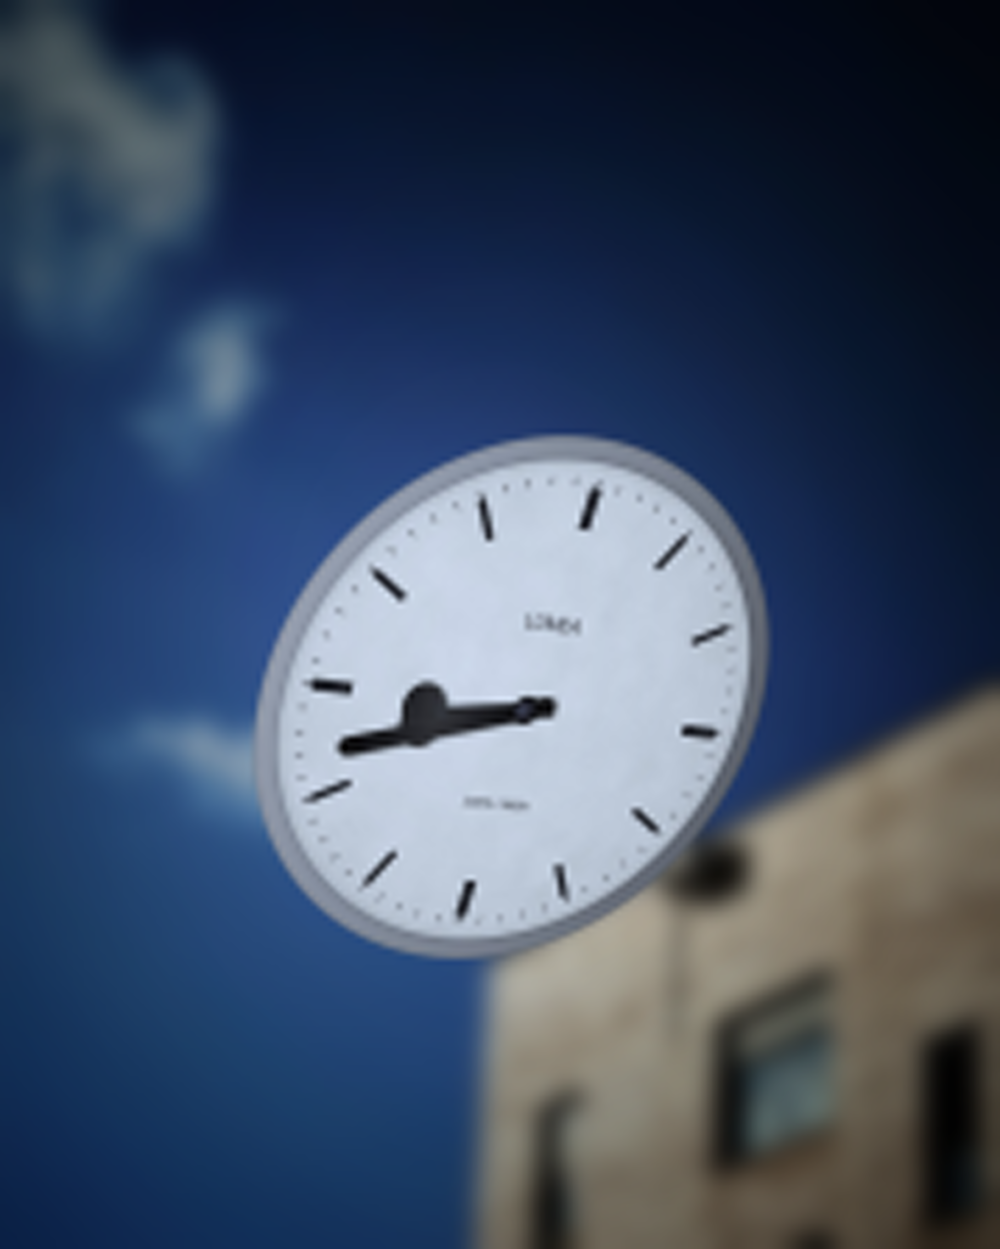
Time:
**8:42**
